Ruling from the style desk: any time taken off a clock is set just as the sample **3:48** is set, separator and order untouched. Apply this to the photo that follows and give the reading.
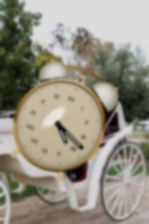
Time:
**4:18**
